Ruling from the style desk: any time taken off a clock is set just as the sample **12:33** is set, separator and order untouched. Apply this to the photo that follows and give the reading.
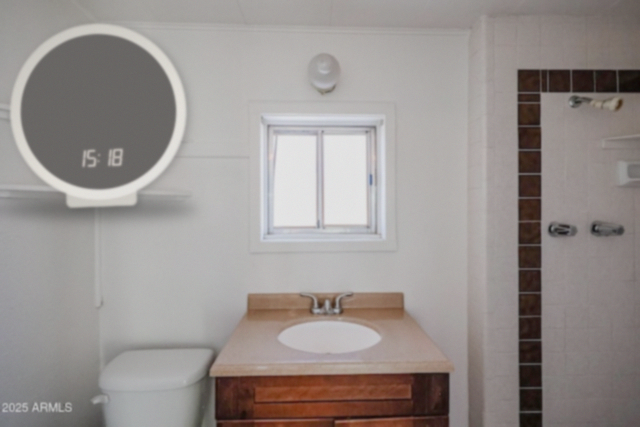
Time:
**15:18**
